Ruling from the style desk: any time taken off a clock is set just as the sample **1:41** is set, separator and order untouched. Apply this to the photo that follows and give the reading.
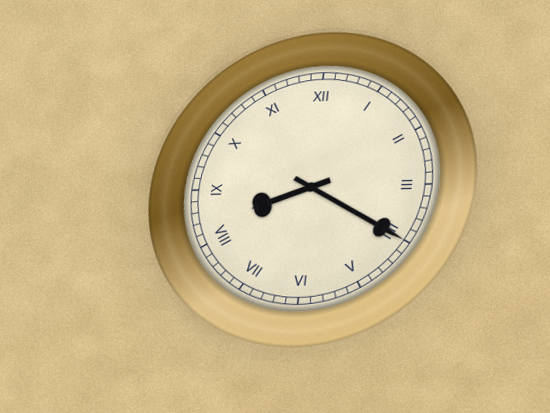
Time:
**8:20**
